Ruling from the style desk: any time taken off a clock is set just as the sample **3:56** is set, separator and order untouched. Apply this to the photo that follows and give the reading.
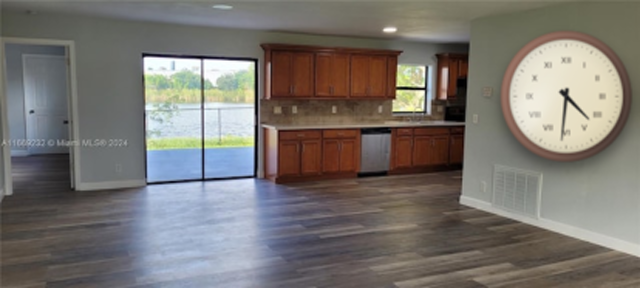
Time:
**4:31**
